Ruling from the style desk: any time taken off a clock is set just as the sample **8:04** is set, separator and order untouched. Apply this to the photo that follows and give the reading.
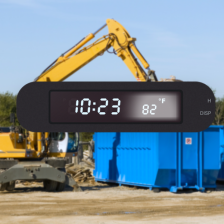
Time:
**10:23**
